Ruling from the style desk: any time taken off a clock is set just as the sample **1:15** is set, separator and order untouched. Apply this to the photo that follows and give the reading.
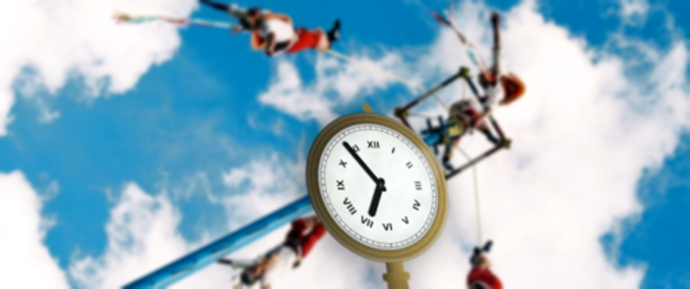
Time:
**6:54**
